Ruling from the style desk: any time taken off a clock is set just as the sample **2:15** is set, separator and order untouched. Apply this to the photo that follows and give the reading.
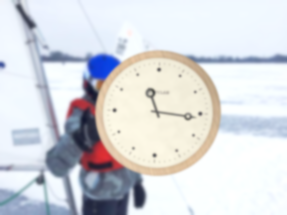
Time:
**11:16**
